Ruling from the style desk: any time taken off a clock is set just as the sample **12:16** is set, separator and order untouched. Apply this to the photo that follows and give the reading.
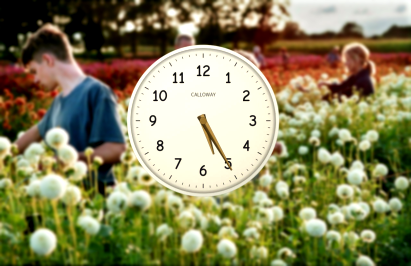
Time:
**5:25**
